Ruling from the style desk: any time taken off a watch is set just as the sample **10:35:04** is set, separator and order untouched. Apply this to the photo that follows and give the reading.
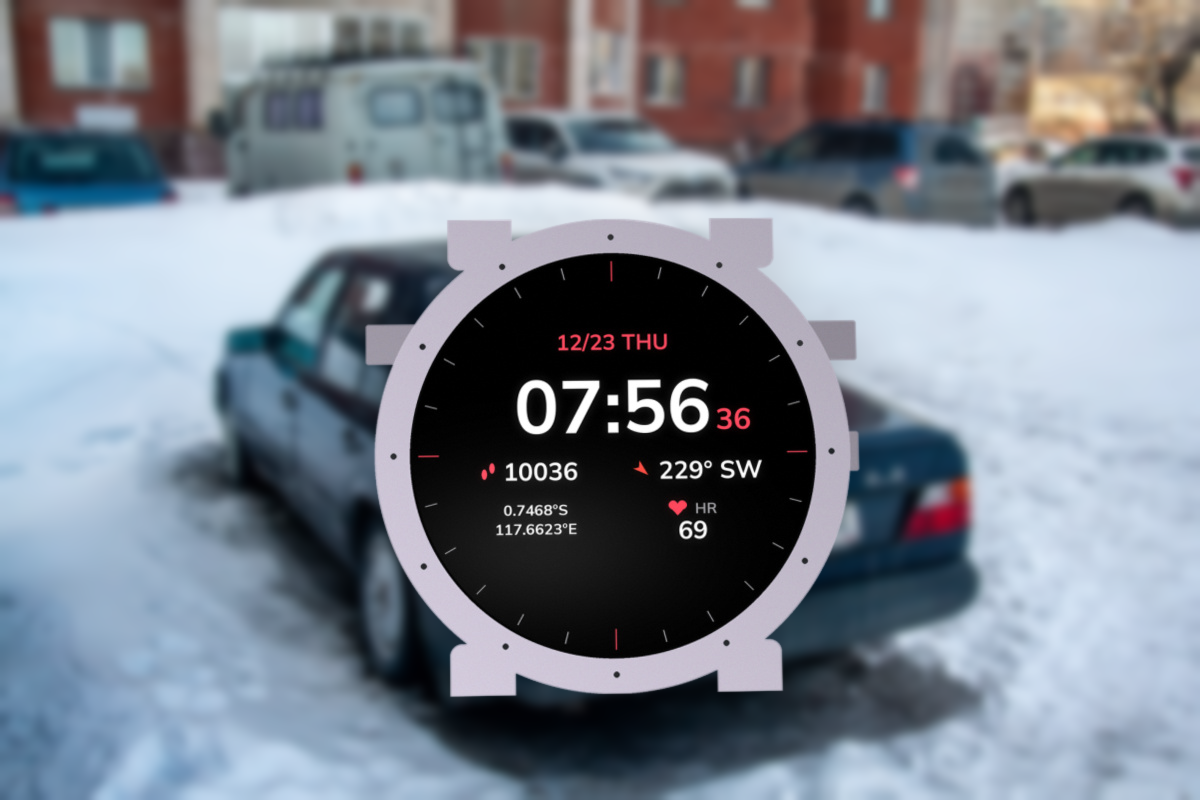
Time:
**7:56:36**
